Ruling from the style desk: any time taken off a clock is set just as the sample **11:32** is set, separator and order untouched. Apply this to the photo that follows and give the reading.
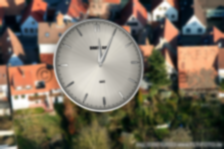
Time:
**12:05**
